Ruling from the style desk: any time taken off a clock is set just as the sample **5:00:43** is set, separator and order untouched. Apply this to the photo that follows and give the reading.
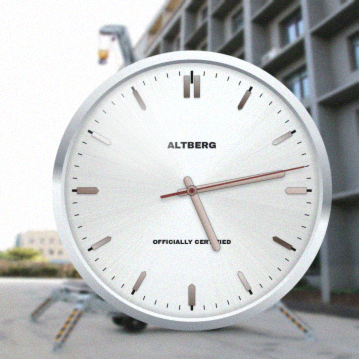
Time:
**5:13:13**
